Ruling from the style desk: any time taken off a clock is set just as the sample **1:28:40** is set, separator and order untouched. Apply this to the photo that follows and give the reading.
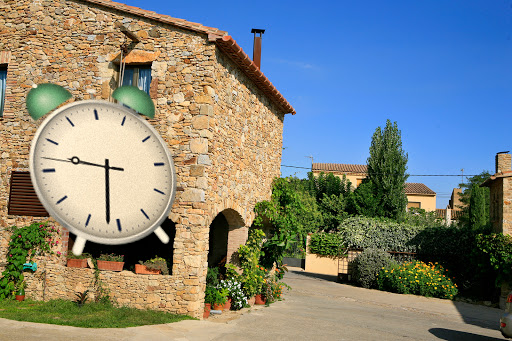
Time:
**9:31:47**
